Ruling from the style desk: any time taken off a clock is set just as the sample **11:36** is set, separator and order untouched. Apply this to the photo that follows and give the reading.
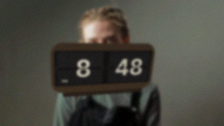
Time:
**8:48**
